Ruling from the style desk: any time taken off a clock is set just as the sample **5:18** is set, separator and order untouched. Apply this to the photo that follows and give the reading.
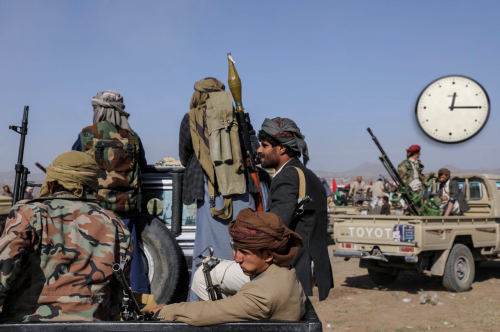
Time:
**12:15**
